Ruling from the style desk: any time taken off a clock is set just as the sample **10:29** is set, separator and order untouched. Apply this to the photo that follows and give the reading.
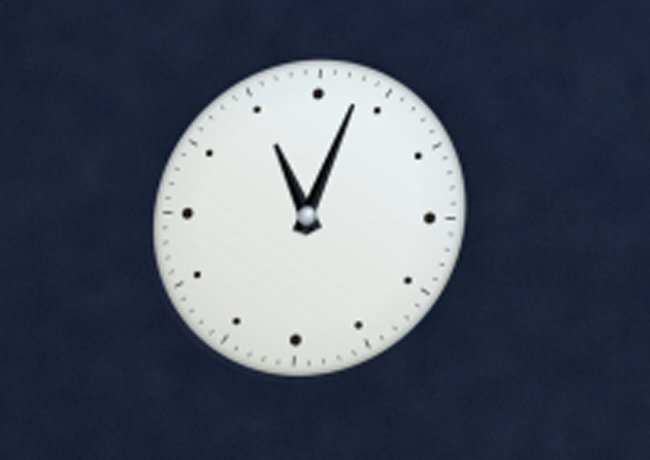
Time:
**11:03**
